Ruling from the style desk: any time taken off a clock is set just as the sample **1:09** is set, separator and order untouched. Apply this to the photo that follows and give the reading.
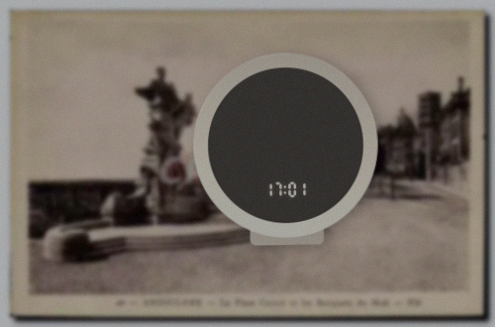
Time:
**17:01**
